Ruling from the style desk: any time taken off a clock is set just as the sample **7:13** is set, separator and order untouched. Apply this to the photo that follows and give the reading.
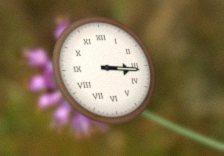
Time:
**3:16**
